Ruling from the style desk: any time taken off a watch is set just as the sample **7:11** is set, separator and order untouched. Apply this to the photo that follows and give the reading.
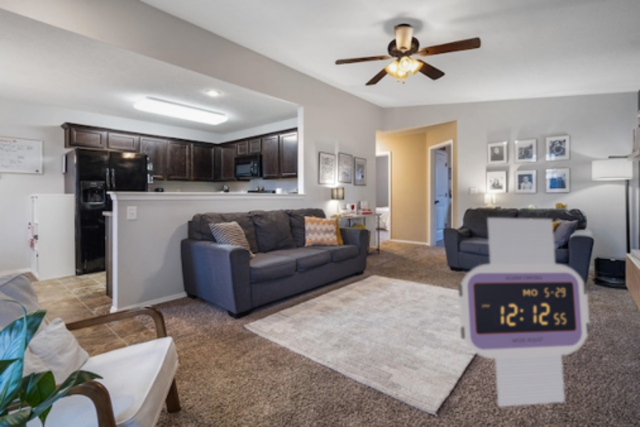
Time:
**12:12**
